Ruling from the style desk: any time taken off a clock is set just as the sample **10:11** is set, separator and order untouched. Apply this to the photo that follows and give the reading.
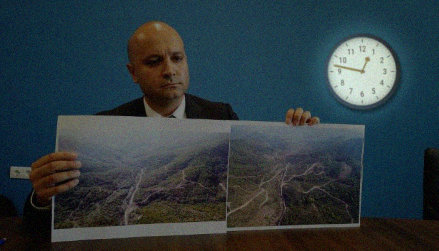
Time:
**12:47**
